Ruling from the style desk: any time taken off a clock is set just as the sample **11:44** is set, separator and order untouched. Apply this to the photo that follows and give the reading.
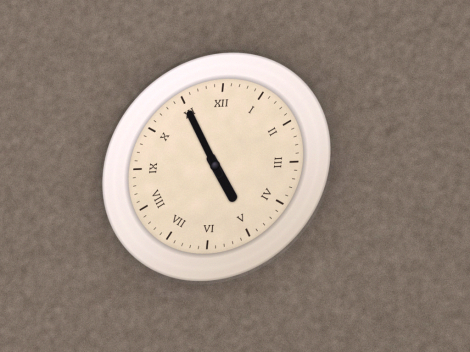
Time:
**4:55**
